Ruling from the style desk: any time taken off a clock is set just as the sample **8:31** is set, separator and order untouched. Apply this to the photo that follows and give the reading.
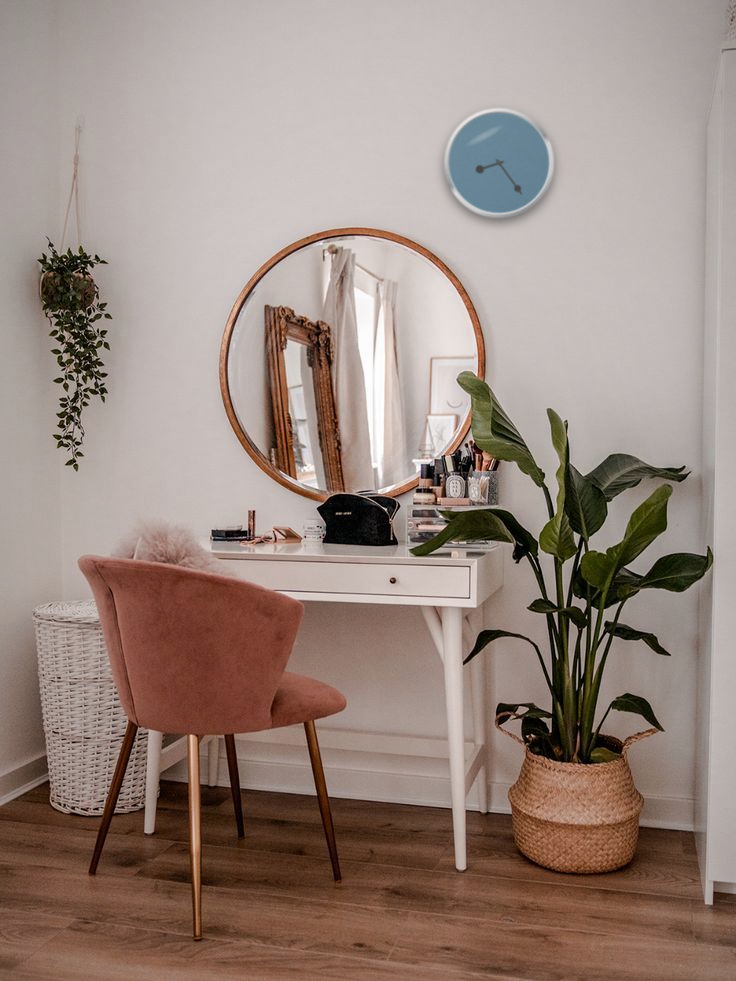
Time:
**8:24**
